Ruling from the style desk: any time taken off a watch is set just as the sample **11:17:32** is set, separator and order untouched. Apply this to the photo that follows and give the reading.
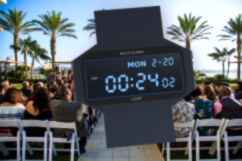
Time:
**0:24:02**
